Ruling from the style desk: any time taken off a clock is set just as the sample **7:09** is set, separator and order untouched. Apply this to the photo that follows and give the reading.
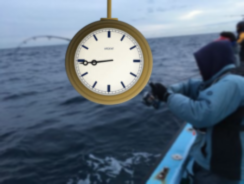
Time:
**8:44**
